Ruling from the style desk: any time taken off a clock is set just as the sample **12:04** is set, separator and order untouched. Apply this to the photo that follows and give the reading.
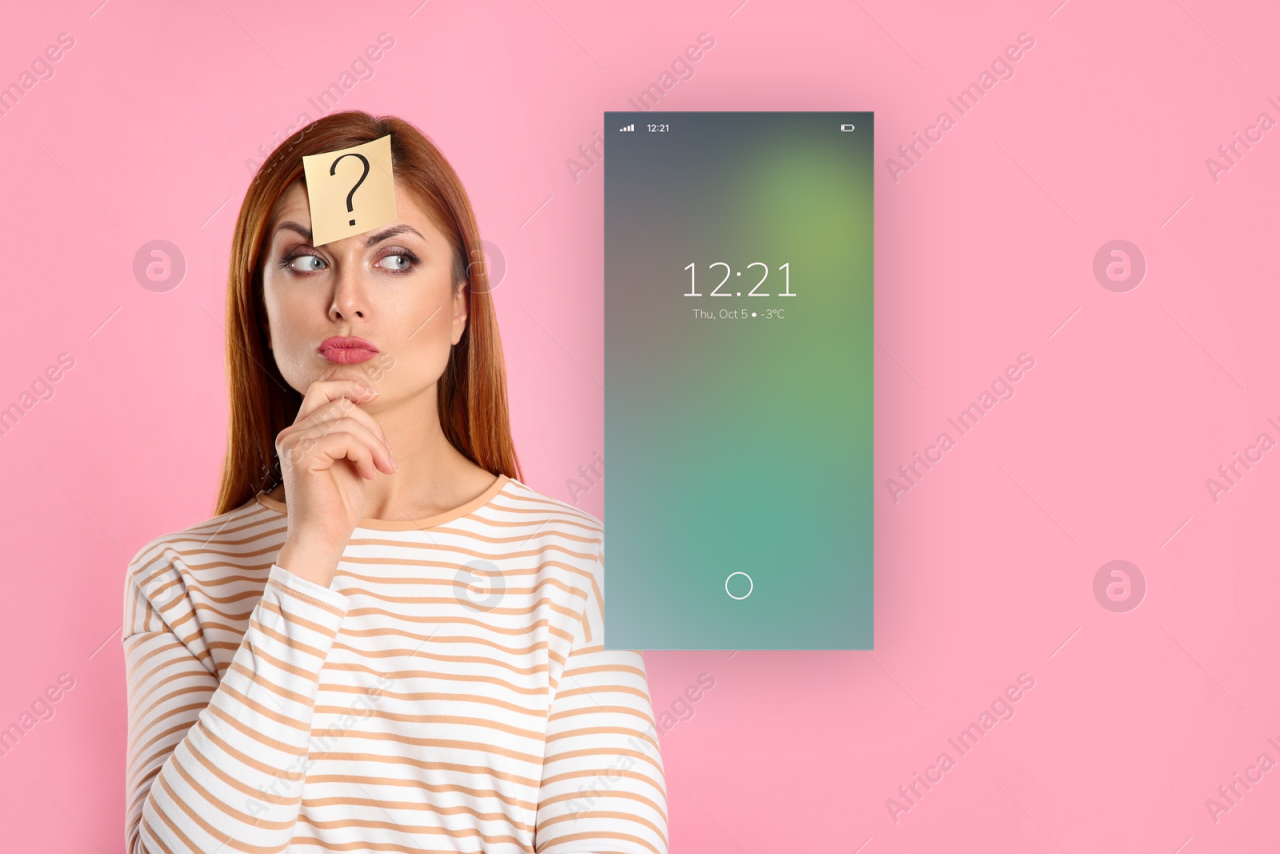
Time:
**12:21**
